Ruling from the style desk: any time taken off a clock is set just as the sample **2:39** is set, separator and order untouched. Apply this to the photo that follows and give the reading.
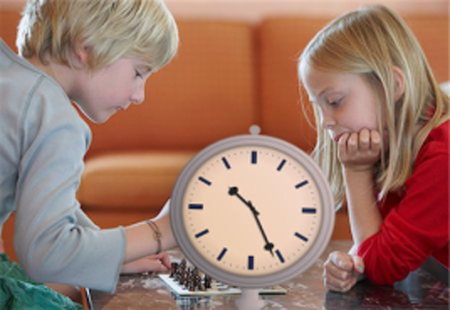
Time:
**10:26**
